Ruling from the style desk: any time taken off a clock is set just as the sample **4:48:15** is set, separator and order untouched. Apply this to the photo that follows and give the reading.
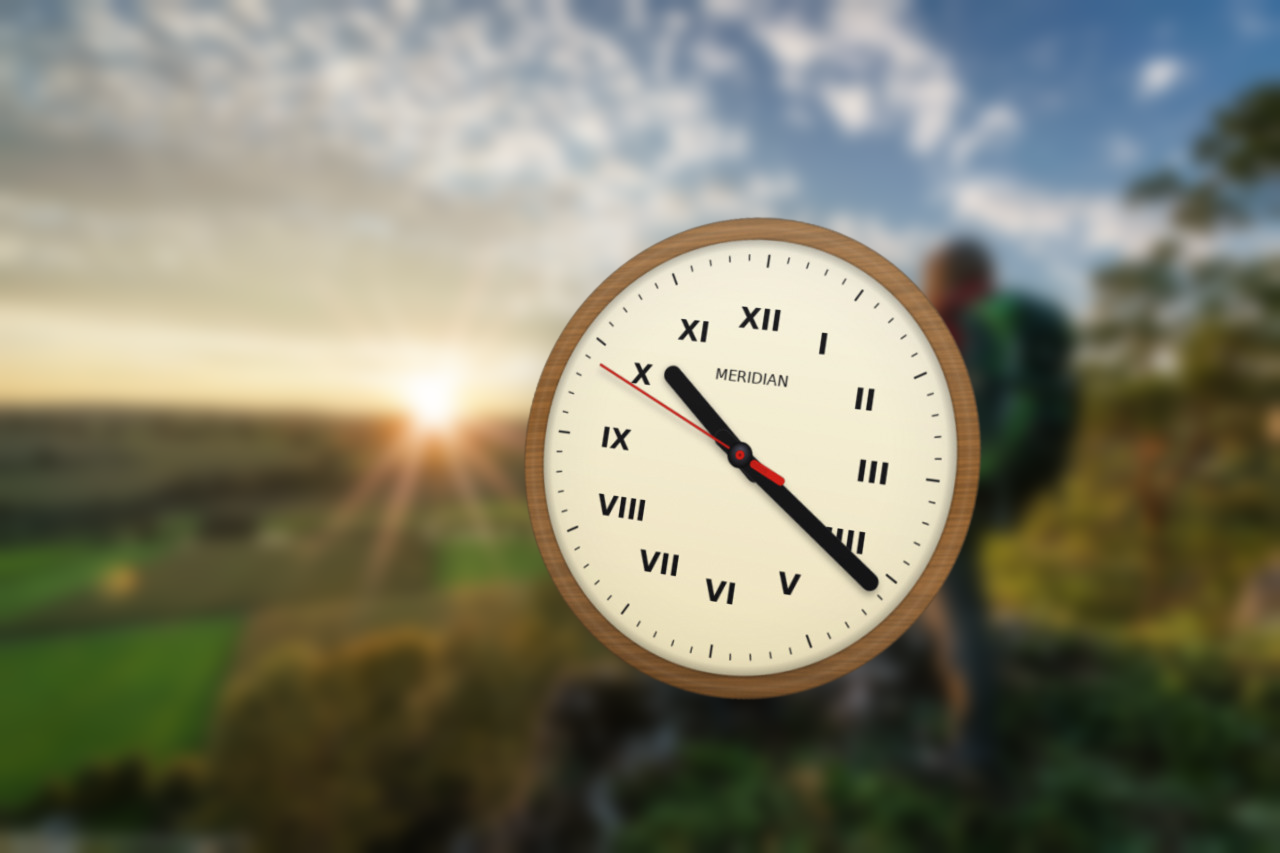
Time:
**10:20:49**
